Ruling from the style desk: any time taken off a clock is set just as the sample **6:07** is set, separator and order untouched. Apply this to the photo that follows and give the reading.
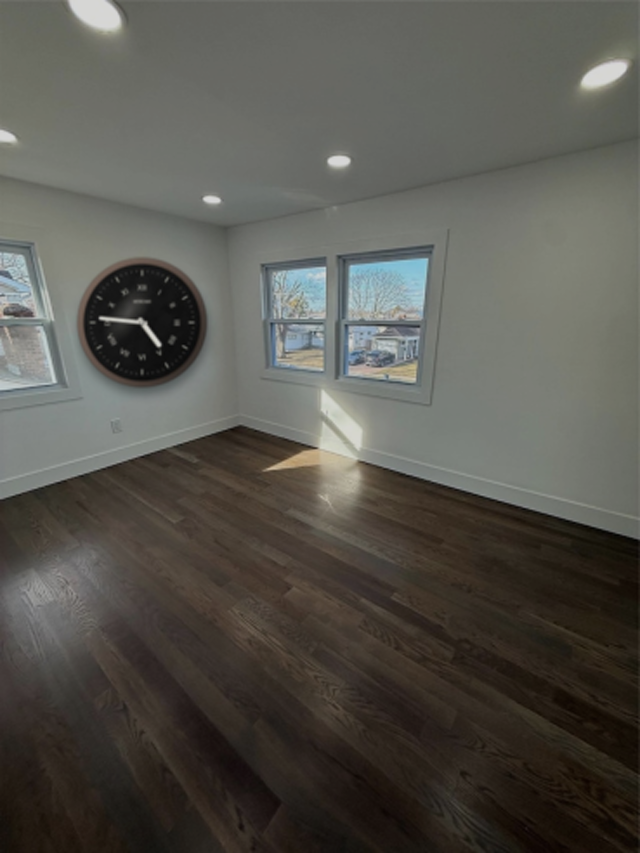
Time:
**4:46**
